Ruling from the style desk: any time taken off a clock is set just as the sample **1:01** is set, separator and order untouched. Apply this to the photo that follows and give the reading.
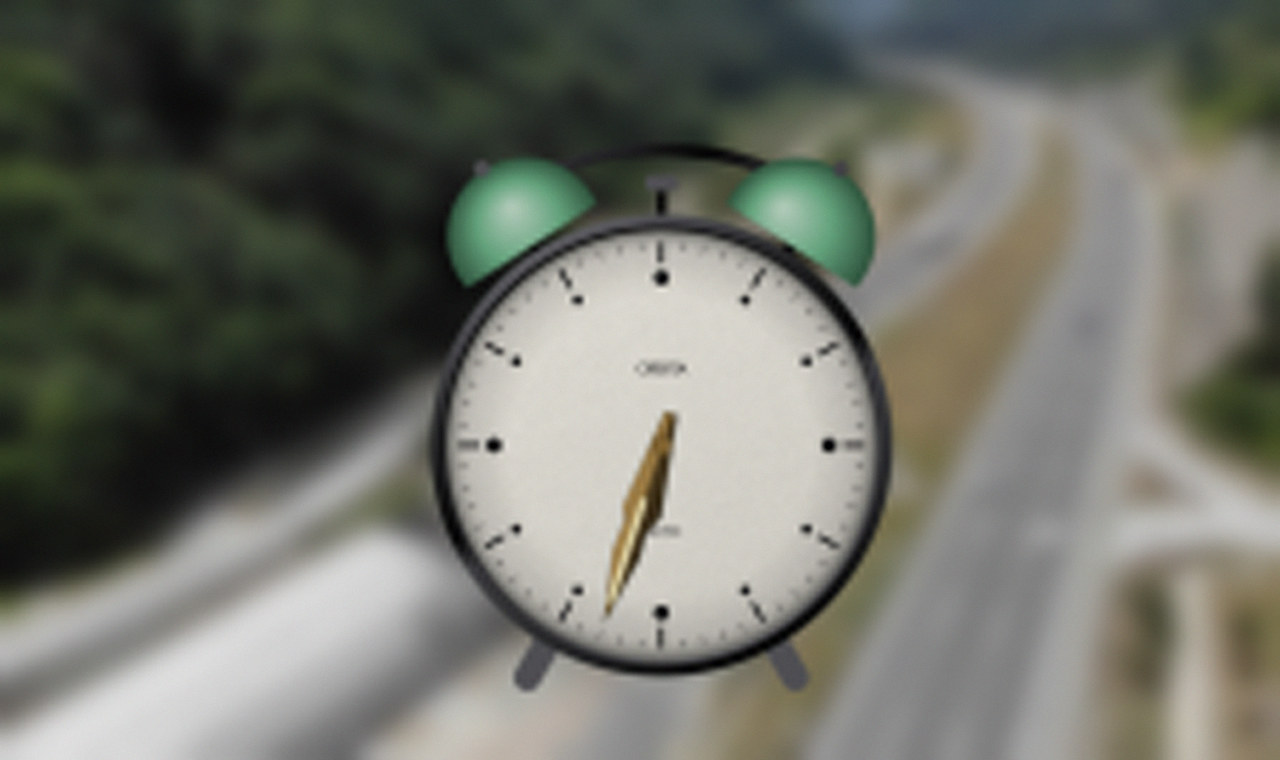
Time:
**6:33**
